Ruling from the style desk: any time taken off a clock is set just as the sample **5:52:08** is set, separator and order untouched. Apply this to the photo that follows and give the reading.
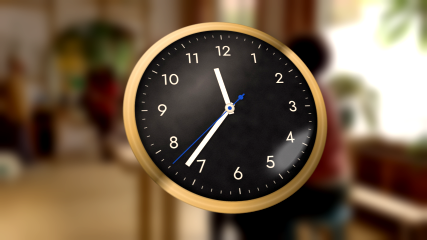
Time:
**11:36:38**
